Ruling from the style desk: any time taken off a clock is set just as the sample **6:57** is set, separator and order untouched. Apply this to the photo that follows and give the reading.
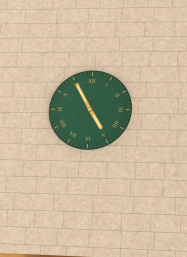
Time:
**4:55**
